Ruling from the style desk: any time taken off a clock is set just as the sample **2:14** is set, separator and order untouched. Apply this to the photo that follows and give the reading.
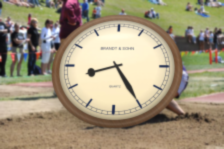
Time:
**8:25**
